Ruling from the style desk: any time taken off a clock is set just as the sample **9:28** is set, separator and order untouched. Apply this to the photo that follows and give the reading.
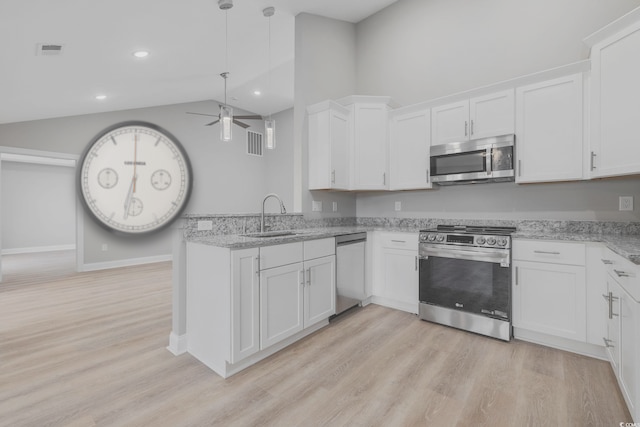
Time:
**6:32**
